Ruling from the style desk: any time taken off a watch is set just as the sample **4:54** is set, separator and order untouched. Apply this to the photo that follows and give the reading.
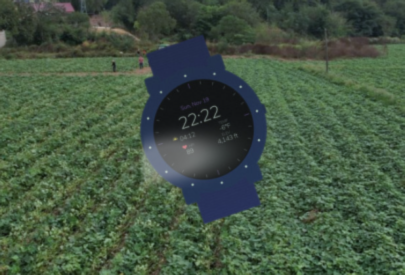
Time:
**22:22**
